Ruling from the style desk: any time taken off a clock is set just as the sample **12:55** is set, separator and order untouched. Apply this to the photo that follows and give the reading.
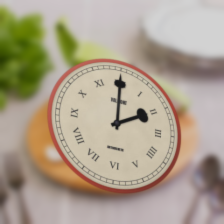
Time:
**2:00**
